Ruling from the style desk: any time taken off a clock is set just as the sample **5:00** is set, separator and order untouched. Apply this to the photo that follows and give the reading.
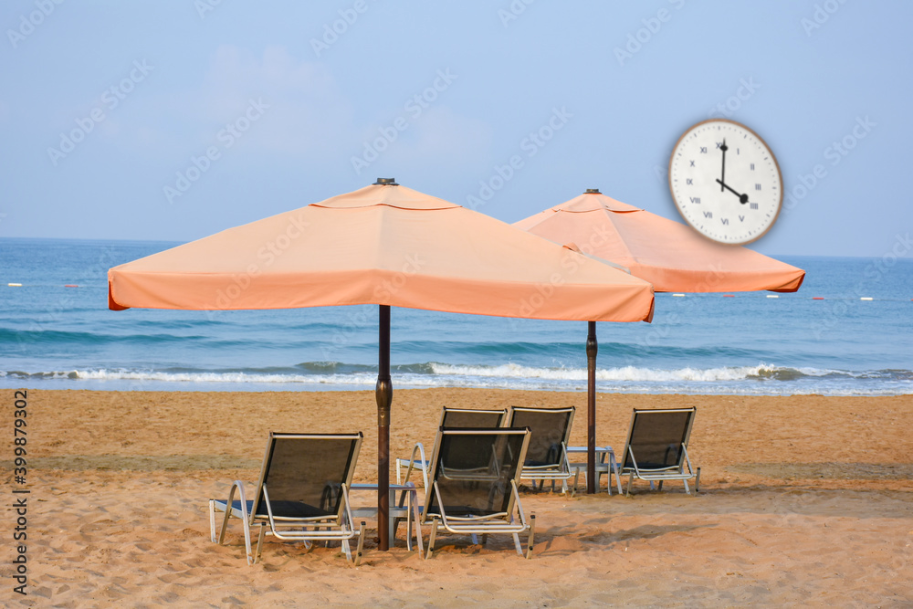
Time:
**4:01**
